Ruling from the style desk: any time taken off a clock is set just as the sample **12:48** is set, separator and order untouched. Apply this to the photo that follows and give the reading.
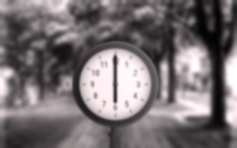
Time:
**6:00**
